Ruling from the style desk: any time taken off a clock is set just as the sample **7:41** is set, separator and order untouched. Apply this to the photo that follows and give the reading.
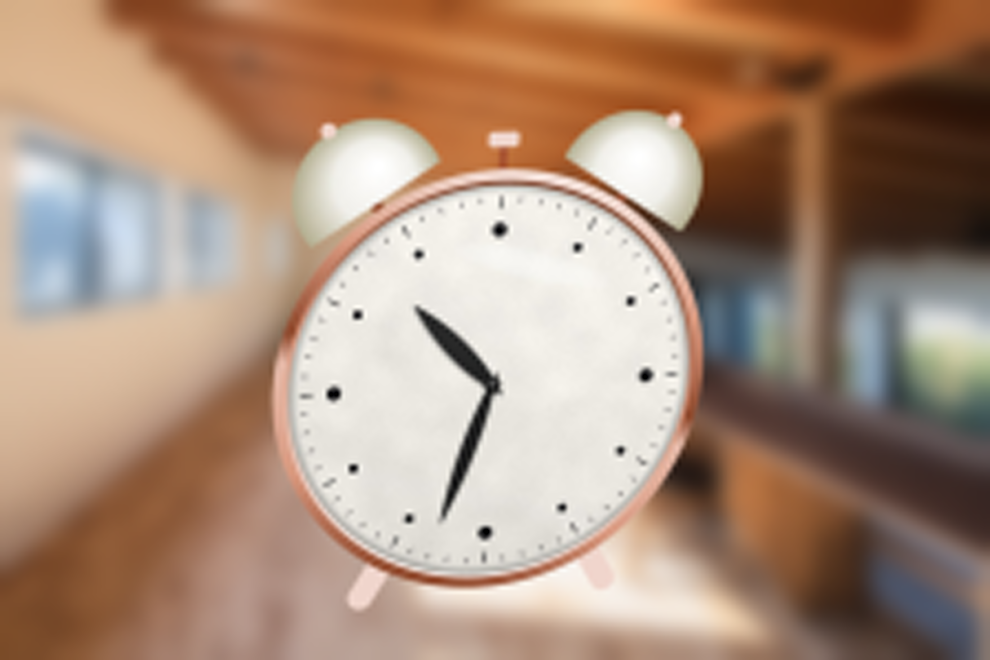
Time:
**10:33**
